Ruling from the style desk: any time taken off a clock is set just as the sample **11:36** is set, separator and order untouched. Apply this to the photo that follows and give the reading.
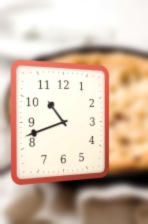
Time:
**10:42**
